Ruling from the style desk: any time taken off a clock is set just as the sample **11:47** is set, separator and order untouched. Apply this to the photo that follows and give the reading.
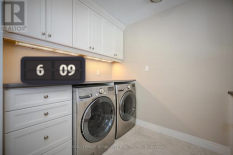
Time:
**6:09**
